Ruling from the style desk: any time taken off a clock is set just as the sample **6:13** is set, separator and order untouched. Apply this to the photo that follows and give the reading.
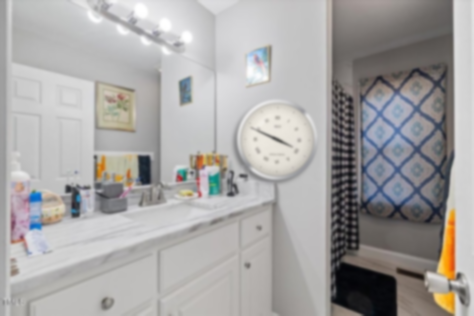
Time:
**3:49**
